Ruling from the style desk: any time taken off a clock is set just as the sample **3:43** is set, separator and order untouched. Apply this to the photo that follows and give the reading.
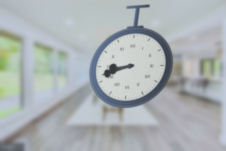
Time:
**8:42**
